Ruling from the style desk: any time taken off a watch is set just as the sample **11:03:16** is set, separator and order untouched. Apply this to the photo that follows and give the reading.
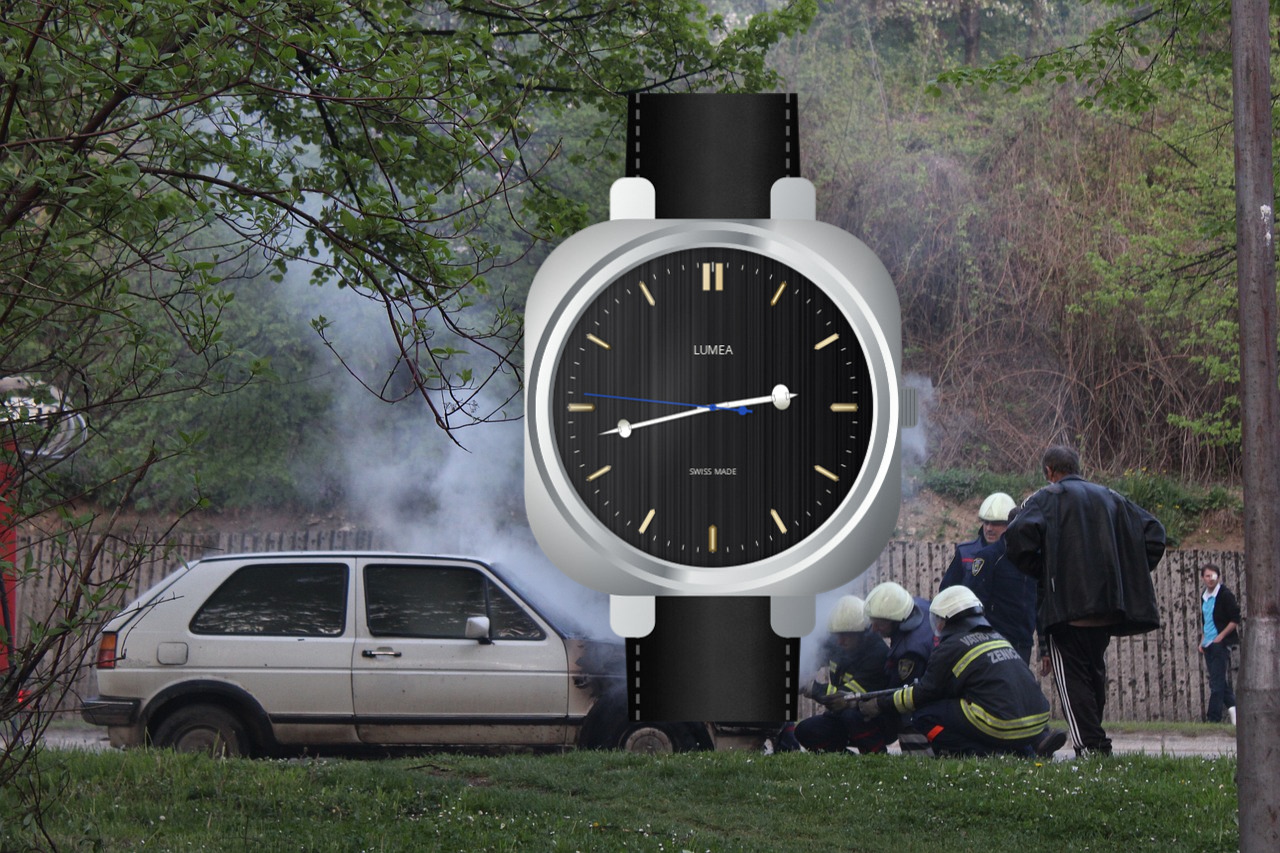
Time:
**2:42:46**
